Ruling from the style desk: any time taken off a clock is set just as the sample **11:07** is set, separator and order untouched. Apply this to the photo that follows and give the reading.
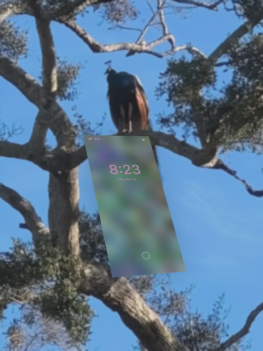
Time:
**8:23**
